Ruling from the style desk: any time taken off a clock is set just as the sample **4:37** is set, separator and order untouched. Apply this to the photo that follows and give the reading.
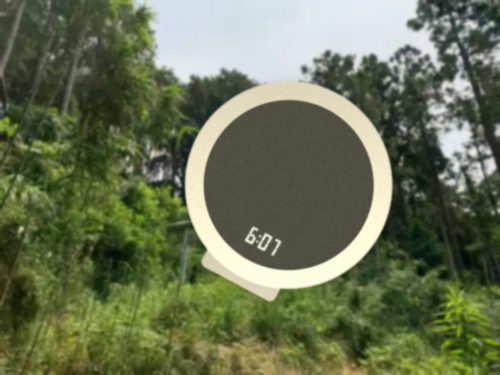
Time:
**6:07**
